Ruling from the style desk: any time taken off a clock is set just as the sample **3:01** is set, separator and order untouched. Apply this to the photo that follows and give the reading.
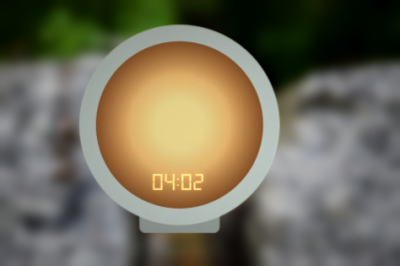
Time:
**4:02**
